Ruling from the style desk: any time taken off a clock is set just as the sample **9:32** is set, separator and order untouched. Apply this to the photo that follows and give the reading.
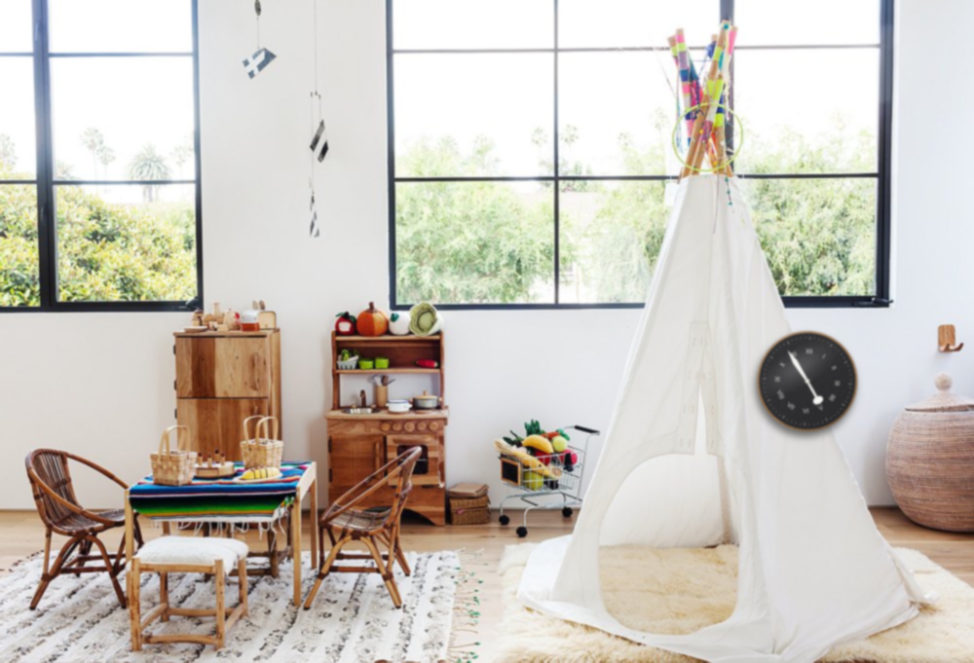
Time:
**4:54**
